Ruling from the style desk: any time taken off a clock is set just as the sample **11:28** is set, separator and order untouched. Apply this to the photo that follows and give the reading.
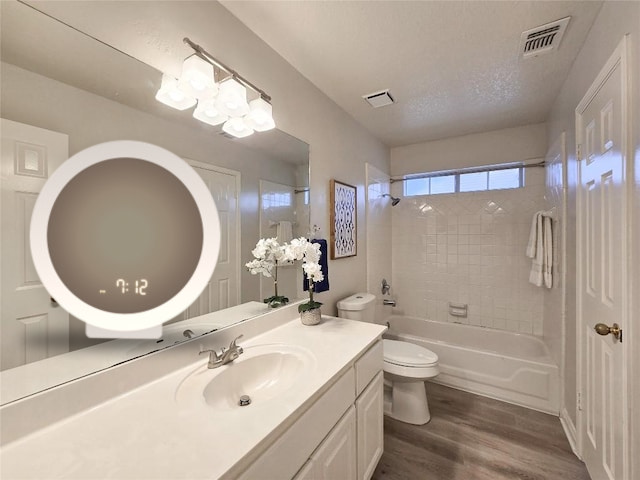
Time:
**7:12**
